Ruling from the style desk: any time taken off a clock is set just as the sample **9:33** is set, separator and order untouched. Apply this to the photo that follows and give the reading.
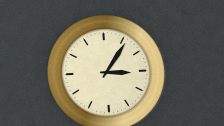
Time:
**3:06**
